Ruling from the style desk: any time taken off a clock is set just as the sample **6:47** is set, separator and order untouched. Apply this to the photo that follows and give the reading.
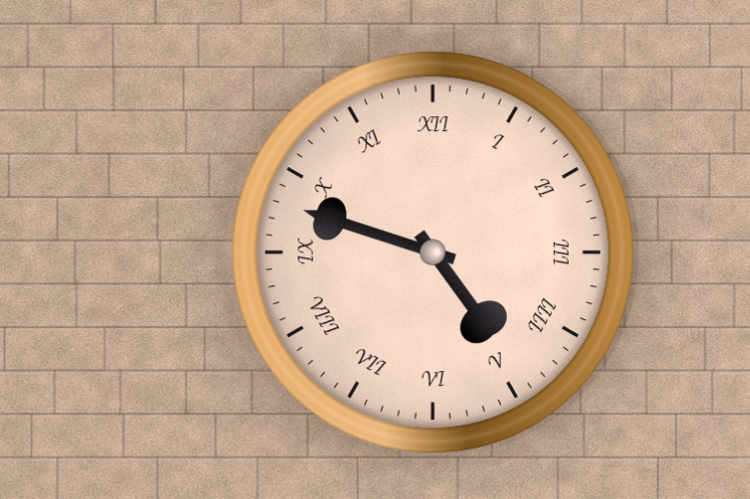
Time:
**4:48**
